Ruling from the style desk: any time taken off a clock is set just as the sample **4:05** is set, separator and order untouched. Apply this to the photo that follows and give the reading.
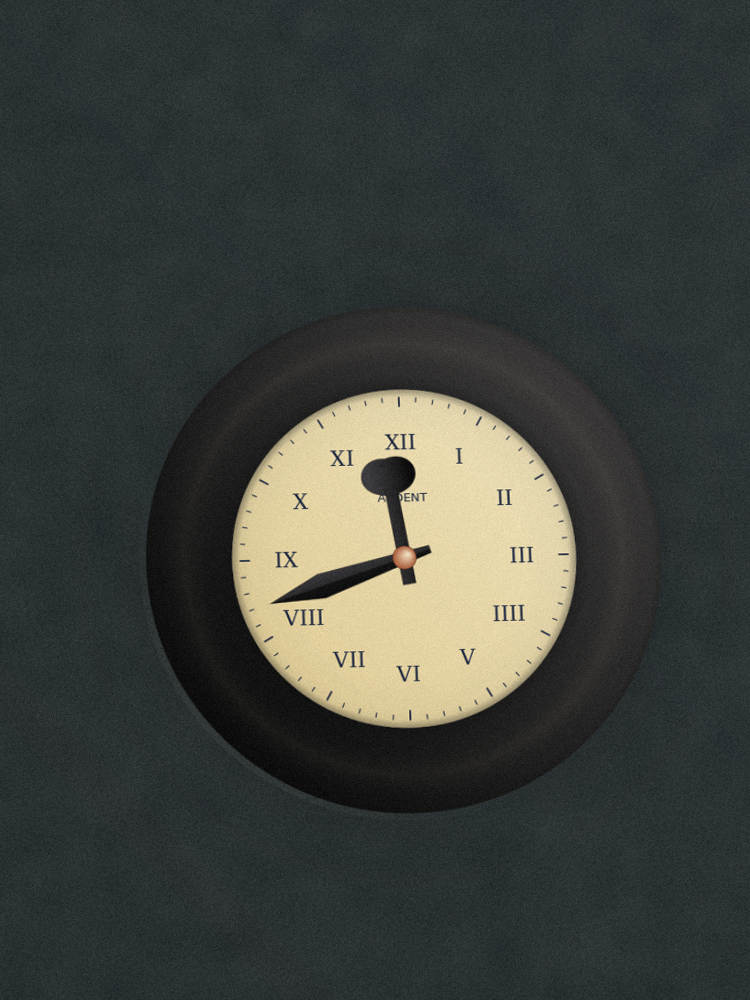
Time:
**11:42**
